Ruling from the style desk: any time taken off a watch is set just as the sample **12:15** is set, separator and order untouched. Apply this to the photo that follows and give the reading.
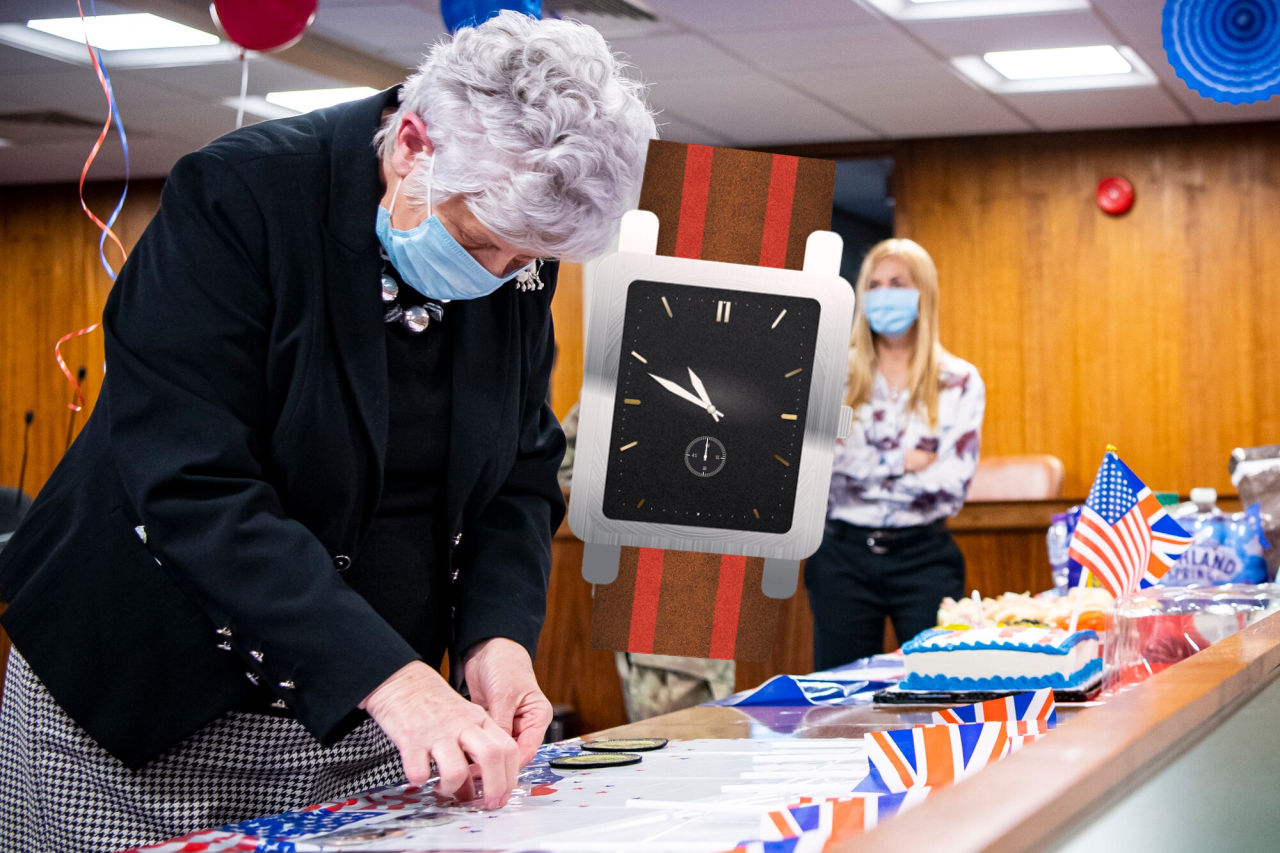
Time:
**10:49**
